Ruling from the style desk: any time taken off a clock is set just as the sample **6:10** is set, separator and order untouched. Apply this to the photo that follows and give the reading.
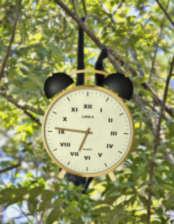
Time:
**6:46**
